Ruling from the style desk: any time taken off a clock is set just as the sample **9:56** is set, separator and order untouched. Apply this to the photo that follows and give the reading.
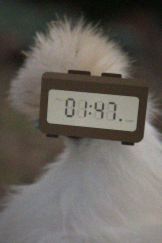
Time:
**1:47**
